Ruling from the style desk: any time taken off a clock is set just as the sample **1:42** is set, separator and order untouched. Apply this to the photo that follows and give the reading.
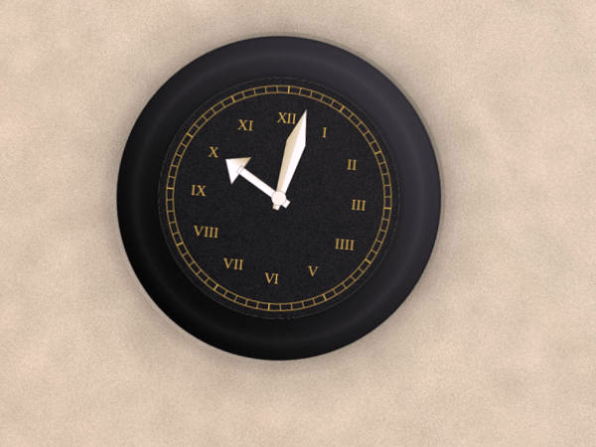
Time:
**10:02**
